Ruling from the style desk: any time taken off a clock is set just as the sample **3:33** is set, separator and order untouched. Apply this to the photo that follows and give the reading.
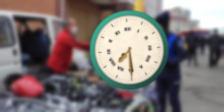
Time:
**7:30**
